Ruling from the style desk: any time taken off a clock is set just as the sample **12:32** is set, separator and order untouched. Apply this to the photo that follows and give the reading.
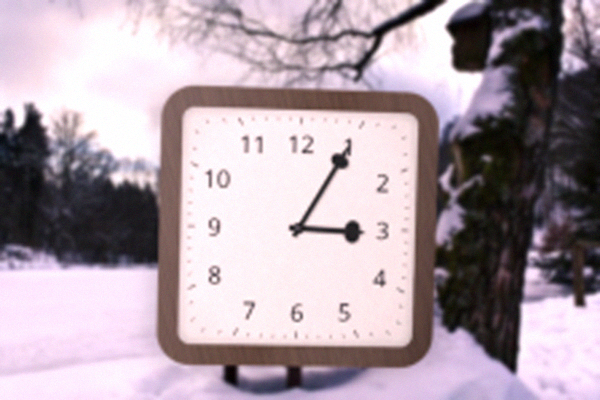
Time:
**3:05**
